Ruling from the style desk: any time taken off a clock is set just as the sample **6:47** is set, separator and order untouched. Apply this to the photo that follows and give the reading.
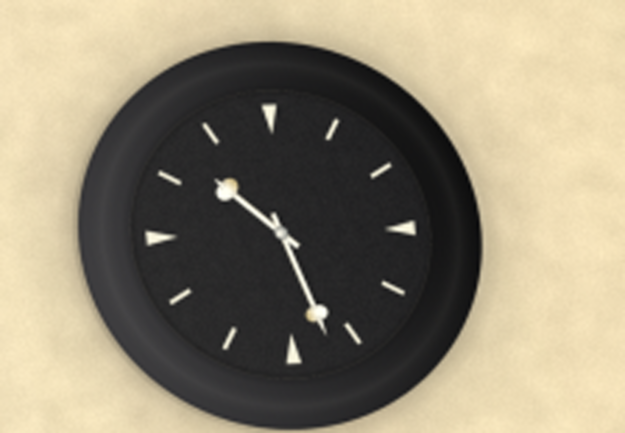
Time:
**10:27**
